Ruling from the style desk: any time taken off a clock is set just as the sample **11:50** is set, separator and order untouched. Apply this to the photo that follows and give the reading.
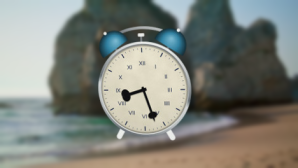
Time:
**8:27**
